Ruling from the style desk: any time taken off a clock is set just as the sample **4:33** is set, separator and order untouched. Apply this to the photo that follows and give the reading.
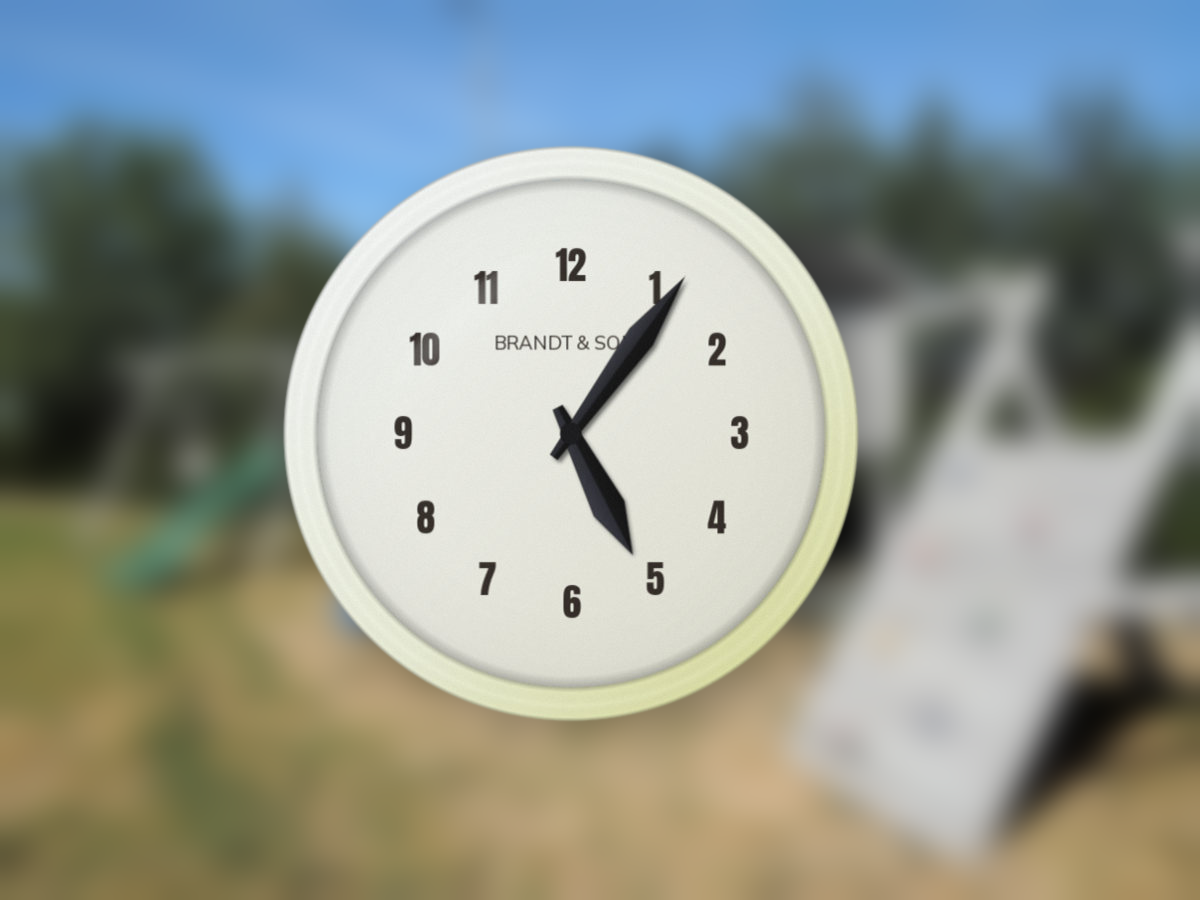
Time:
**5:06**
